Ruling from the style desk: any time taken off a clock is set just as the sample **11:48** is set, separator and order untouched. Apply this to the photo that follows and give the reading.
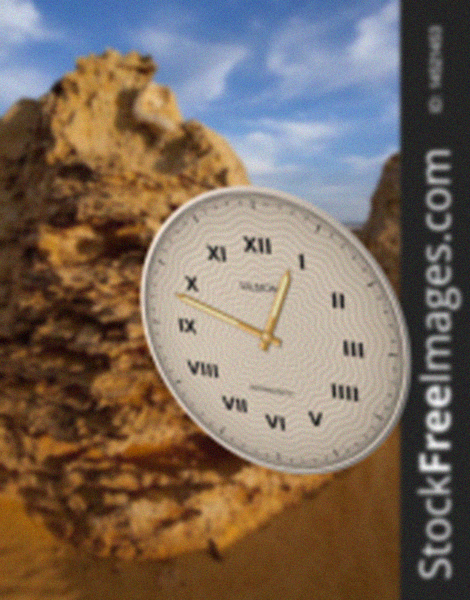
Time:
**12:48**
